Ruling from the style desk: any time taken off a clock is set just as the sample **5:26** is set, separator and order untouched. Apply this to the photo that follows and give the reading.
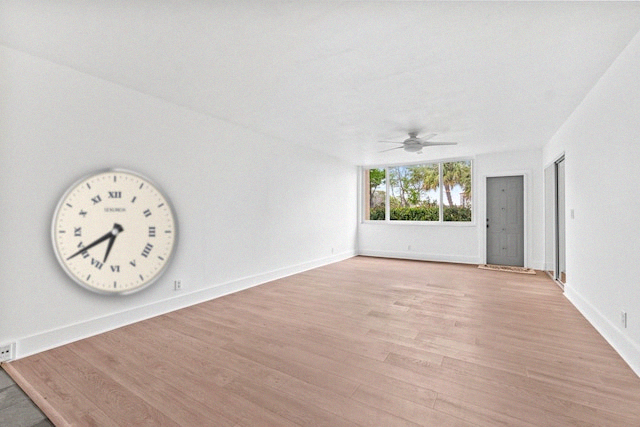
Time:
**6:40**
